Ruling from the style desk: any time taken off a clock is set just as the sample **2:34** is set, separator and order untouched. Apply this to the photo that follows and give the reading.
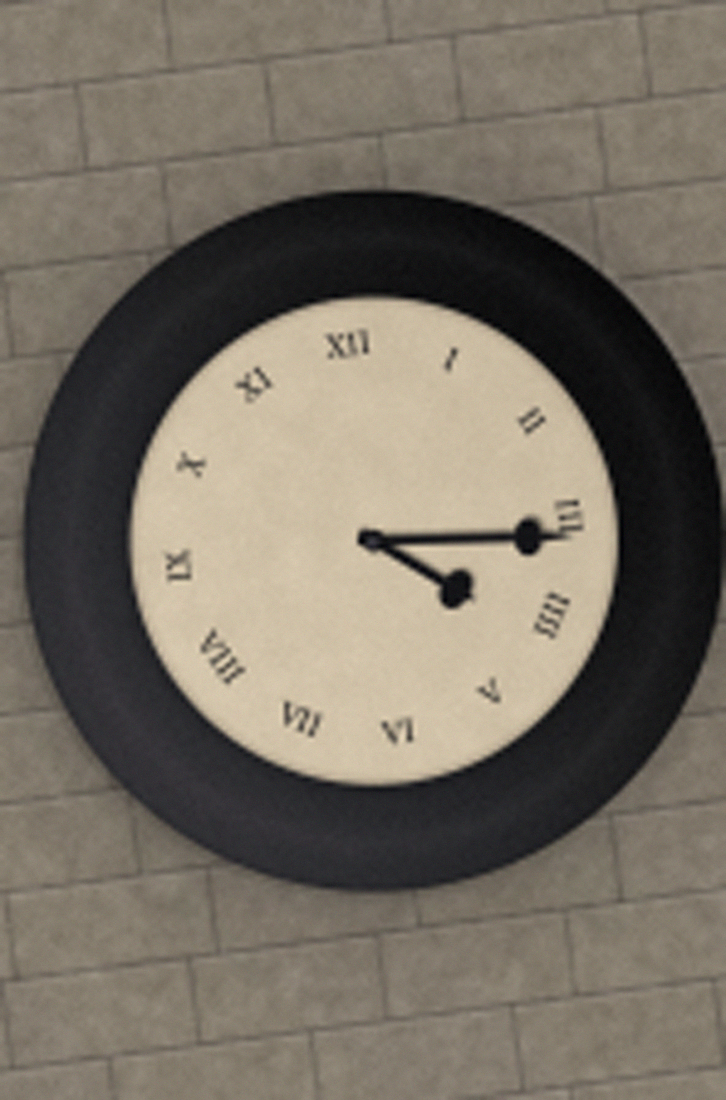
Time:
**4:16**
